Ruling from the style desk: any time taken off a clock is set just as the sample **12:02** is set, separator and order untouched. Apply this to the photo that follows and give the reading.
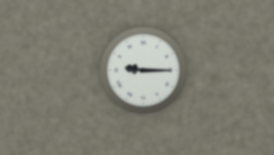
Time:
**9:15**
